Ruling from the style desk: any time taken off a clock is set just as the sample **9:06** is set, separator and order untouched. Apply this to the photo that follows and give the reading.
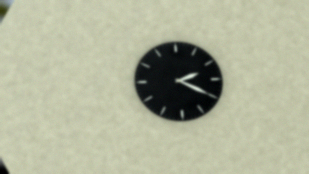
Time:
**2:20**
